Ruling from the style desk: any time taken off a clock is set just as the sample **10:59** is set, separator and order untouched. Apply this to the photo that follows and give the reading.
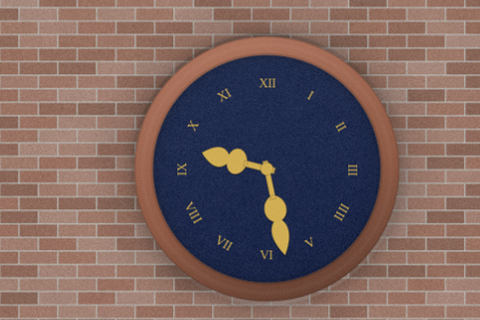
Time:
**9:28**
